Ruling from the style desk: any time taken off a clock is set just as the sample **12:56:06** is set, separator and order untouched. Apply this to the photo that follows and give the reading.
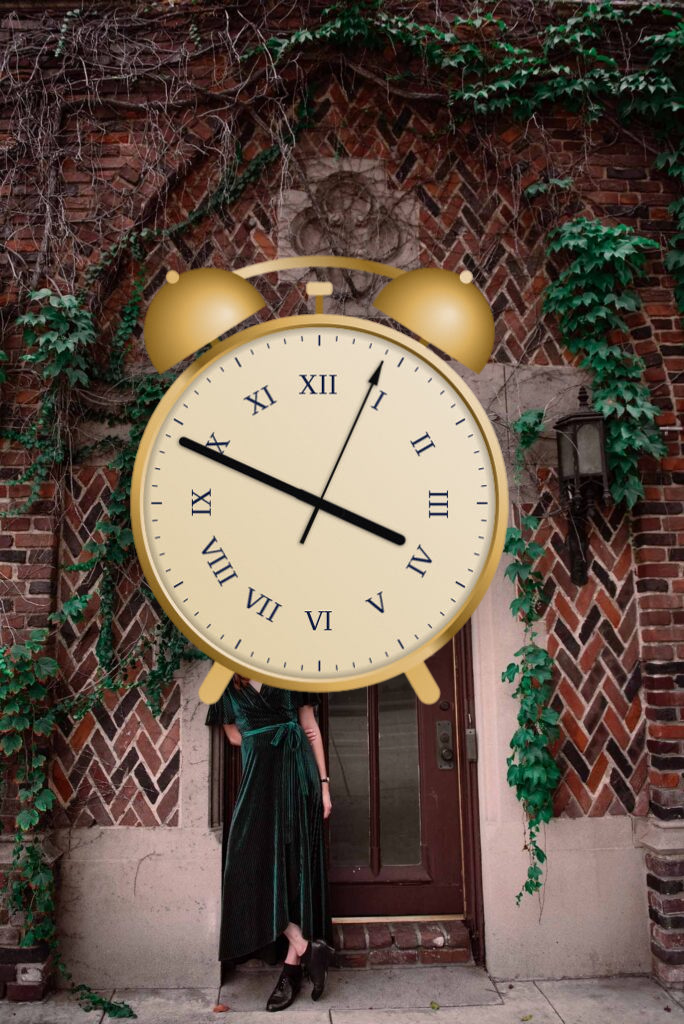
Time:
**3:49:04**
